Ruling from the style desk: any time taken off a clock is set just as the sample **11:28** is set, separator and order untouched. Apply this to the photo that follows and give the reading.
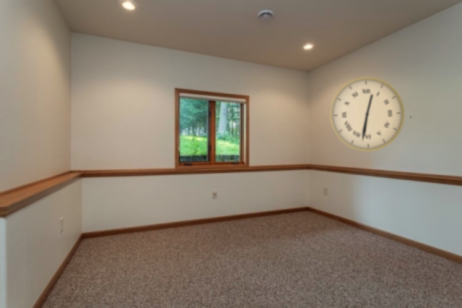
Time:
**12:32**
